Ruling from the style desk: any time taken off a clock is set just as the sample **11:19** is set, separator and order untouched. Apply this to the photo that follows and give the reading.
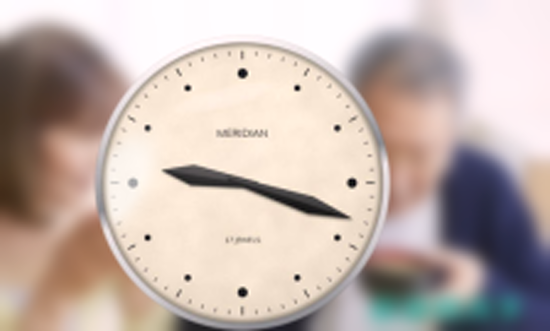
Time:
**9:18**
